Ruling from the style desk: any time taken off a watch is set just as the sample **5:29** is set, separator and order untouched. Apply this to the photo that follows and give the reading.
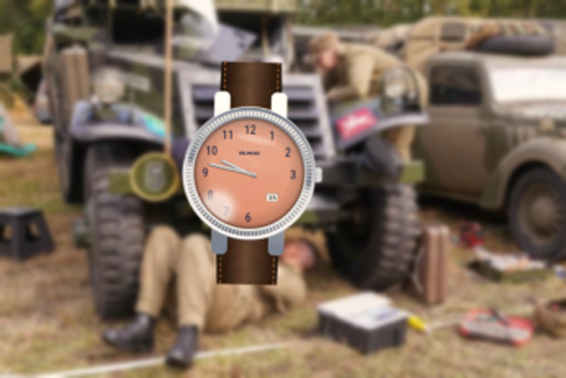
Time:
**9:47**
